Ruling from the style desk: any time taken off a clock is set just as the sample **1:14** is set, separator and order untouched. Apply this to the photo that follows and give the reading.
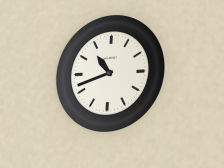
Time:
**10:42**
